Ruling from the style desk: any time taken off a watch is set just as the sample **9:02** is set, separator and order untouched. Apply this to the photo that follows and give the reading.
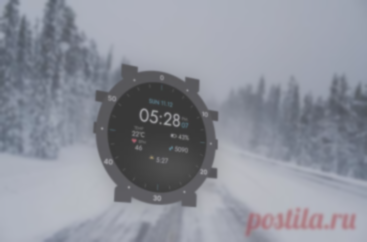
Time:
**5:28**
